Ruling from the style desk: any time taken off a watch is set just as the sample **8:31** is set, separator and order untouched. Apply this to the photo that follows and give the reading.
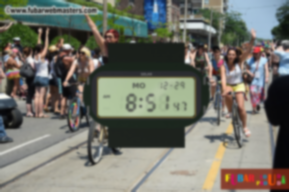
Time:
**8:51**
